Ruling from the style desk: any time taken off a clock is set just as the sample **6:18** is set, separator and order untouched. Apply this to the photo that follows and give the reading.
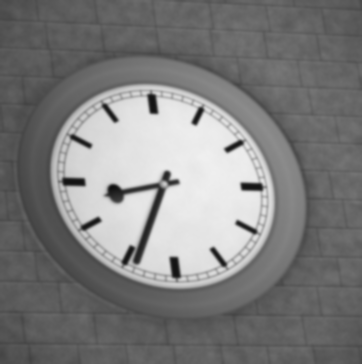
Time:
**8:34**
